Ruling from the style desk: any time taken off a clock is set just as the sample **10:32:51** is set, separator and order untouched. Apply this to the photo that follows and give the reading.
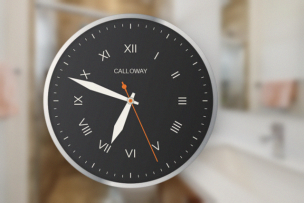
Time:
**6:48:26**
